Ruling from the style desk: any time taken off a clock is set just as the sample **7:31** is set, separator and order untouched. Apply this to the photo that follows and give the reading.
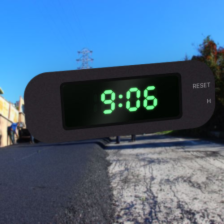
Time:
**9:06**
